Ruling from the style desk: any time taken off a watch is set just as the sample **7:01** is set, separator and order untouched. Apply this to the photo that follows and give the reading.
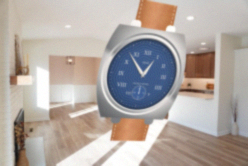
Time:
**12:53**
